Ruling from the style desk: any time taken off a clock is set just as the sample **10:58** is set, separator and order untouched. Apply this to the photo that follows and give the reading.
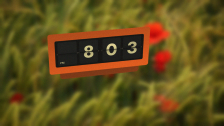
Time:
**8:03**
